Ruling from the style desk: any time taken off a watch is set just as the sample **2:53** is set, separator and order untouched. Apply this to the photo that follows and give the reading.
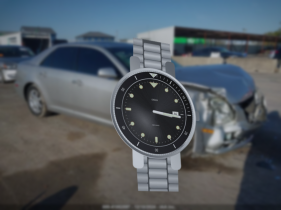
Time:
**3:16**
